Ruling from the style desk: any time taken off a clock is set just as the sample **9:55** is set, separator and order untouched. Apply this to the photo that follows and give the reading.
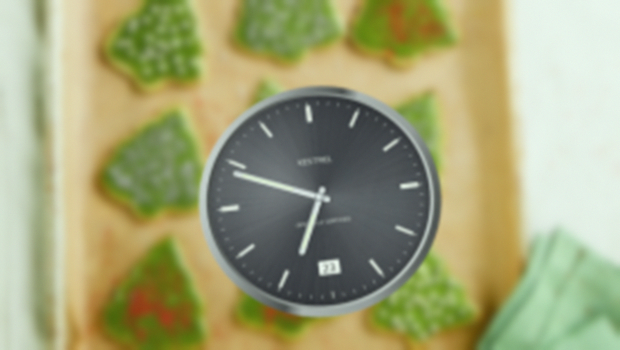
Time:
**6:49**
